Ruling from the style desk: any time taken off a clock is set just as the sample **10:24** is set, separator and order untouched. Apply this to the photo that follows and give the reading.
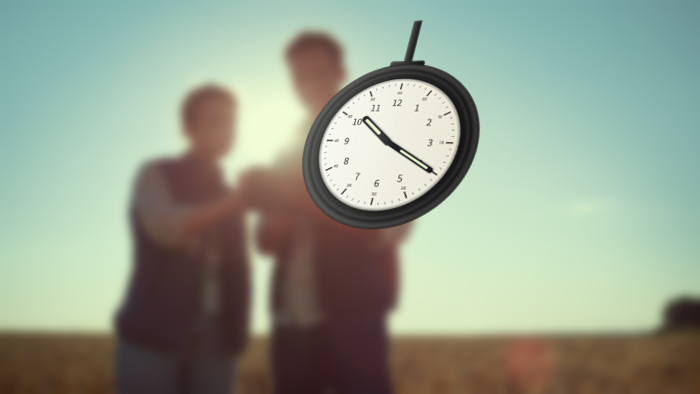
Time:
**10:20**
